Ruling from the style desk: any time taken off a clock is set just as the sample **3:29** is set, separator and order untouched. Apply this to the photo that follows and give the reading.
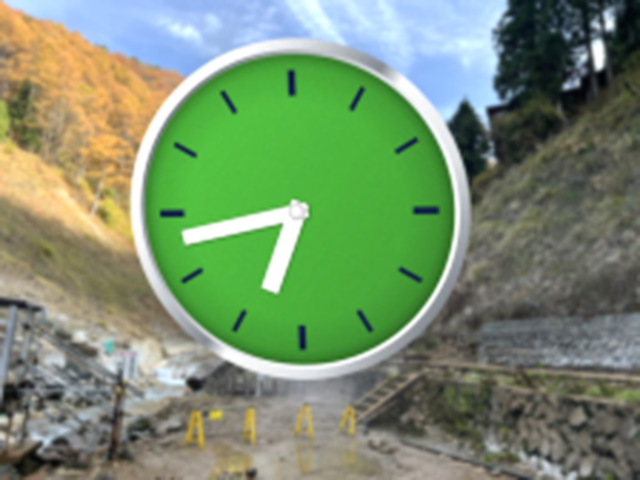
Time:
**6:43**
